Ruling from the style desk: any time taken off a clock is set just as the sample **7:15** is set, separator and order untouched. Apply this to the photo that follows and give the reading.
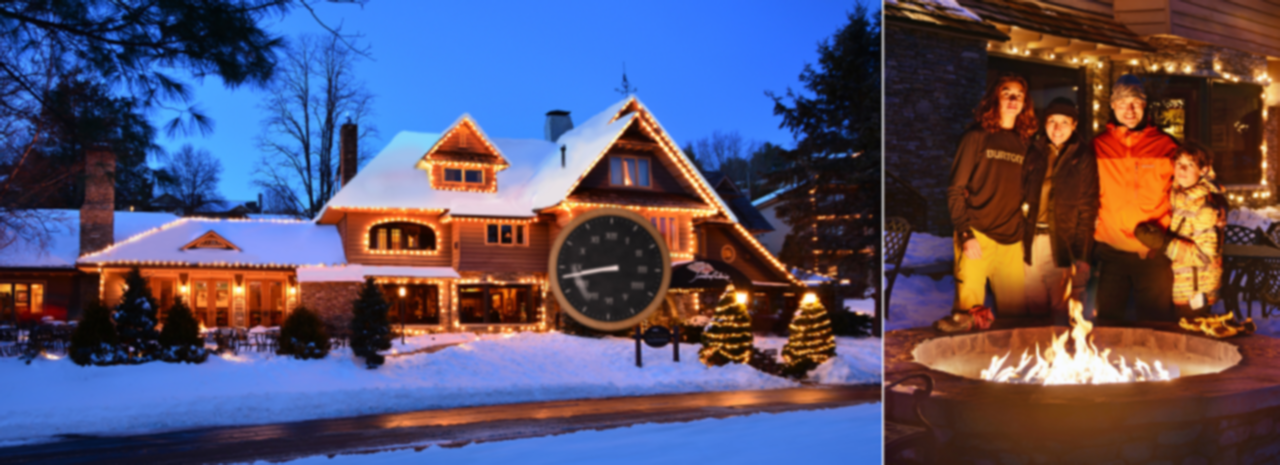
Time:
**8:43**
